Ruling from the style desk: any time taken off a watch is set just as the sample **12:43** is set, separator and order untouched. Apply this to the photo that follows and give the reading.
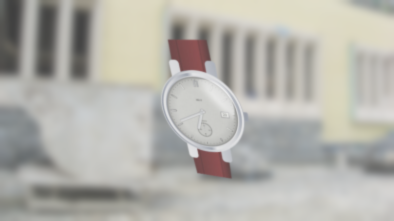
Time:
**6:41**
